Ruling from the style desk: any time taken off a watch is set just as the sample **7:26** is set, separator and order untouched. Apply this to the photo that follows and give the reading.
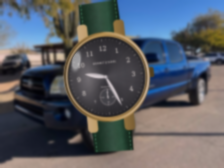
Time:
**9:26**
